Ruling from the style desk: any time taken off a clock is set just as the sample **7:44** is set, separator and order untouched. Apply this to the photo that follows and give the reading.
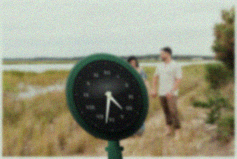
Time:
**4:32**
